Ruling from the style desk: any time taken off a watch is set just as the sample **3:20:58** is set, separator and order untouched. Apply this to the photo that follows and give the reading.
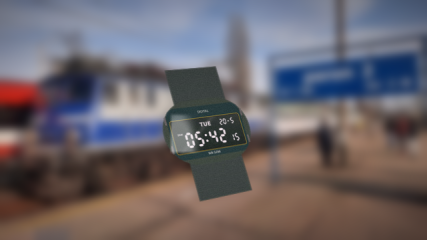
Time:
**5:42:15**
